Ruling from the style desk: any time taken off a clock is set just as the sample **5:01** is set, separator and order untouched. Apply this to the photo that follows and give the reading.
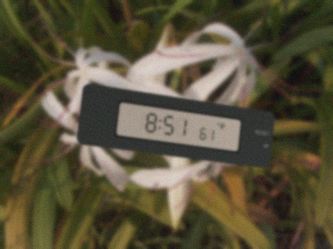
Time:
**8:51**
